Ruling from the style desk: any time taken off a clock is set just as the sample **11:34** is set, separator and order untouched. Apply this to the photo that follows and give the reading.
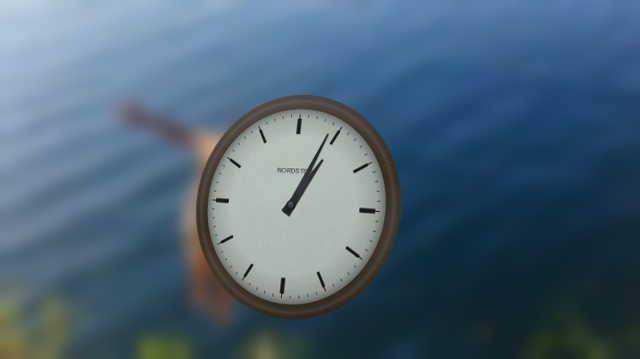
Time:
**1:04**
